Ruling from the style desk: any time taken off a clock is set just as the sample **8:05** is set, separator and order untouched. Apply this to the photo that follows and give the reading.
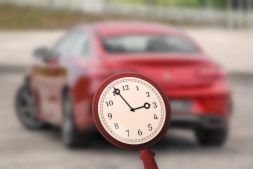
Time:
**2:56**
